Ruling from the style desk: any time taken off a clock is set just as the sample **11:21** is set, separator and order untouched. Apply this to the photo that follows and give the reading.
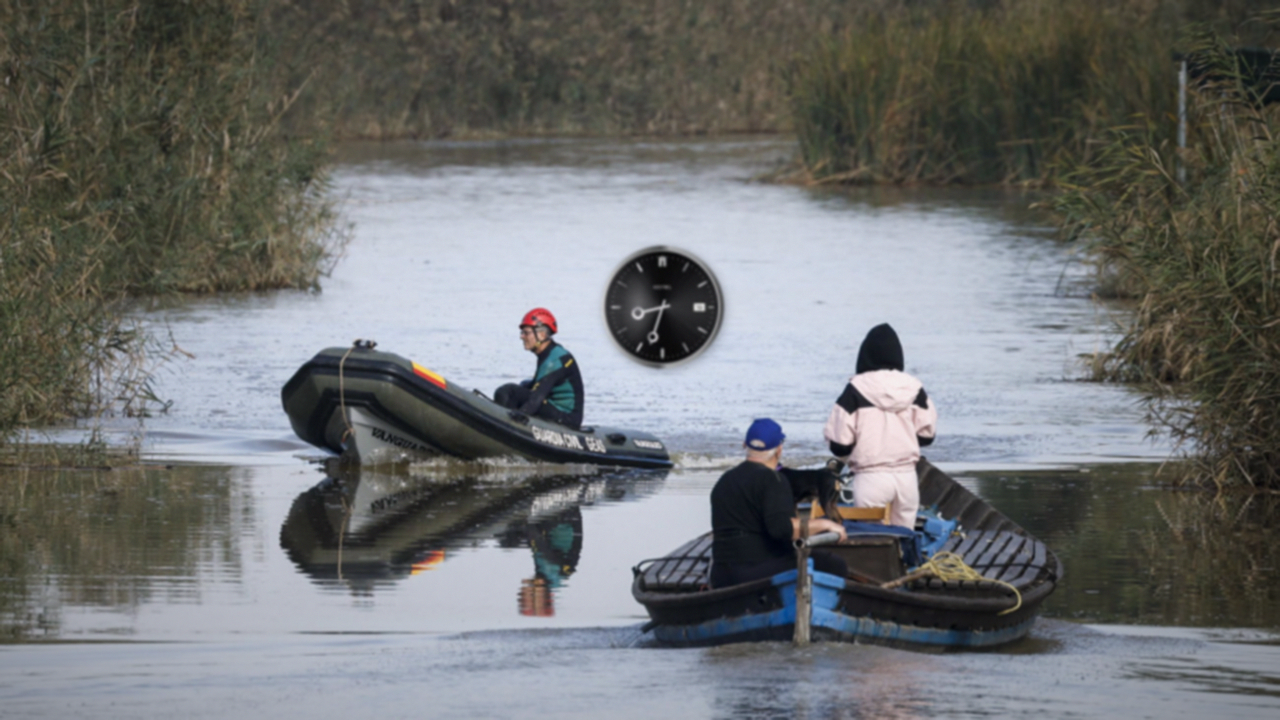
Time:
**8:33**
